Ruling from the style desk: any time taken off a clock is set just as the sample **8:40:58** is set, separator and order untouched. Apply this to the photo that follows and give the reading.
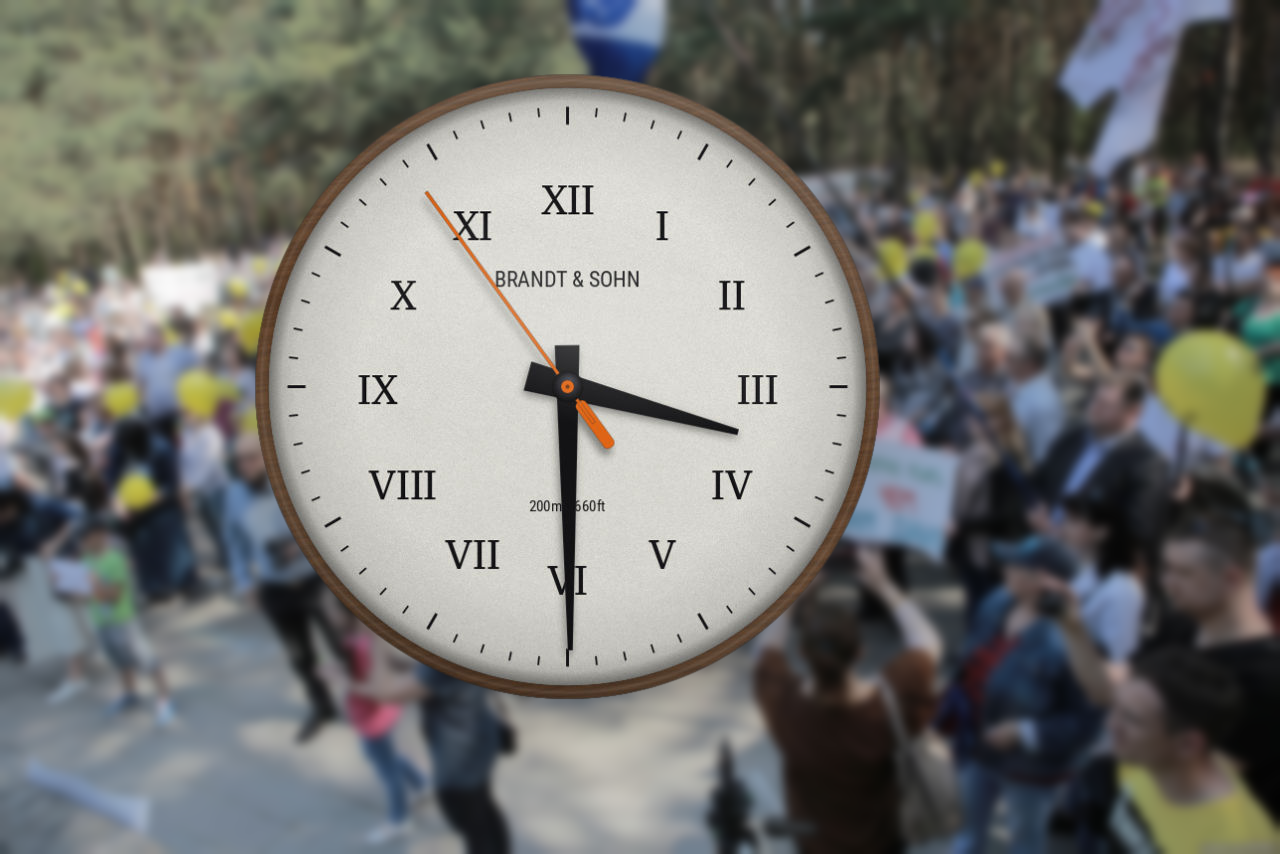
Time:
**3:29:54**
